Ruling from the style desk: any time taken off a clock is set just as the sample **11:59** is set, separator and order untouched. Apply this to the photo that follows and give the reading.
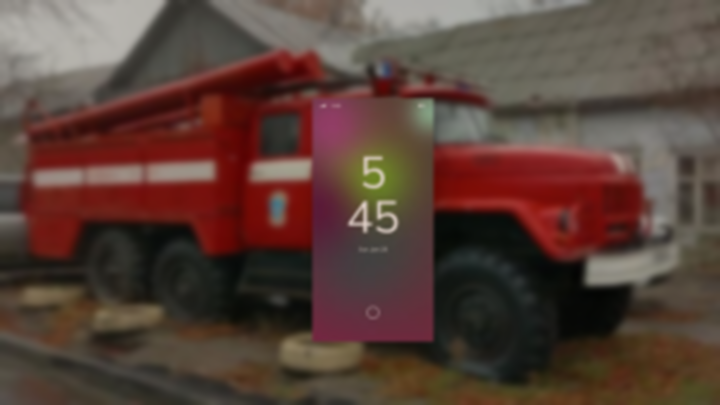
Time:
**5:45**
